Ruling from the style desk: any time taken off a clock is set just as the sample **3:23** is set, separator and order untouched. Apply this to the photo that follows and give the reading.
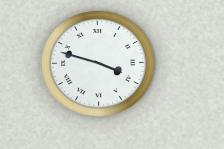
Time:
**3:48**
